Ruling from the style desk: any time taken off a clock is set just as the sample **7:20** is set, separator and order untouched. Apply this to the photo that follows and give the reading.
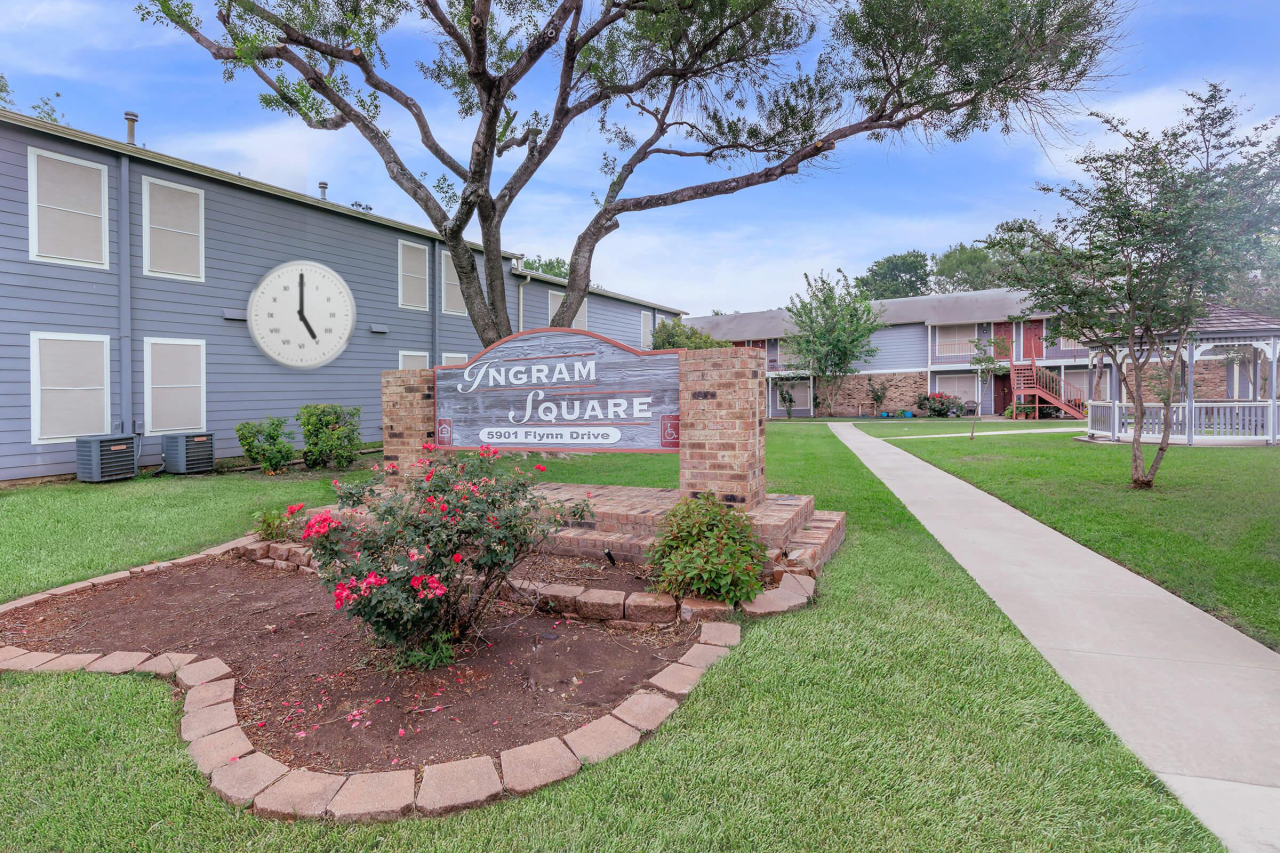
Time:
**5:00**
